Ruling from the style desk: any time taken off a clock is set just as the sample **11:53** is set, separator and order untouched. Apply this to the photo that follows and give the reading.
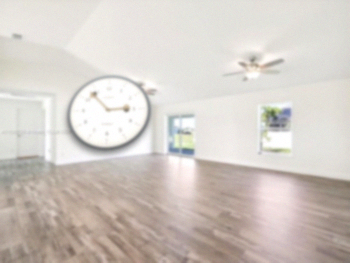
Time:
**2:53**
